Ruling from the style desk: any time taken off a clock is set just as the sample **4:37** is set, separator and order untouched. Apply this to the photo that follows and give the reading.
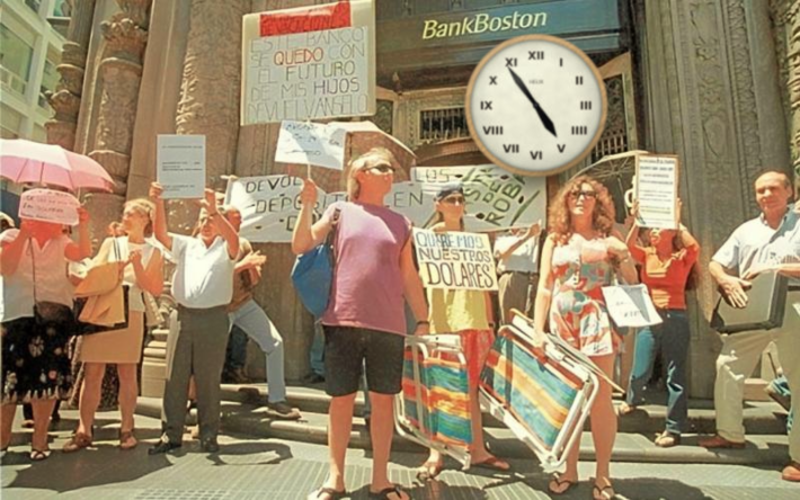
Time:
**4:54**
